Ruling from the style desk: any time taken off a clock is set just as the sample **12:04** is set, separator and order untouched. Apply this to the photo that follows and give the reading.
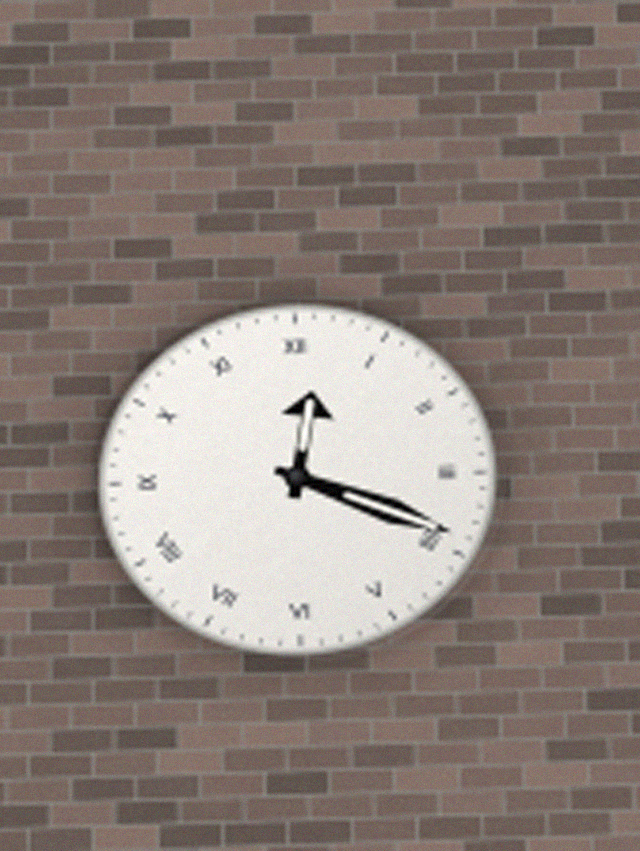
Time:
**12:19**
